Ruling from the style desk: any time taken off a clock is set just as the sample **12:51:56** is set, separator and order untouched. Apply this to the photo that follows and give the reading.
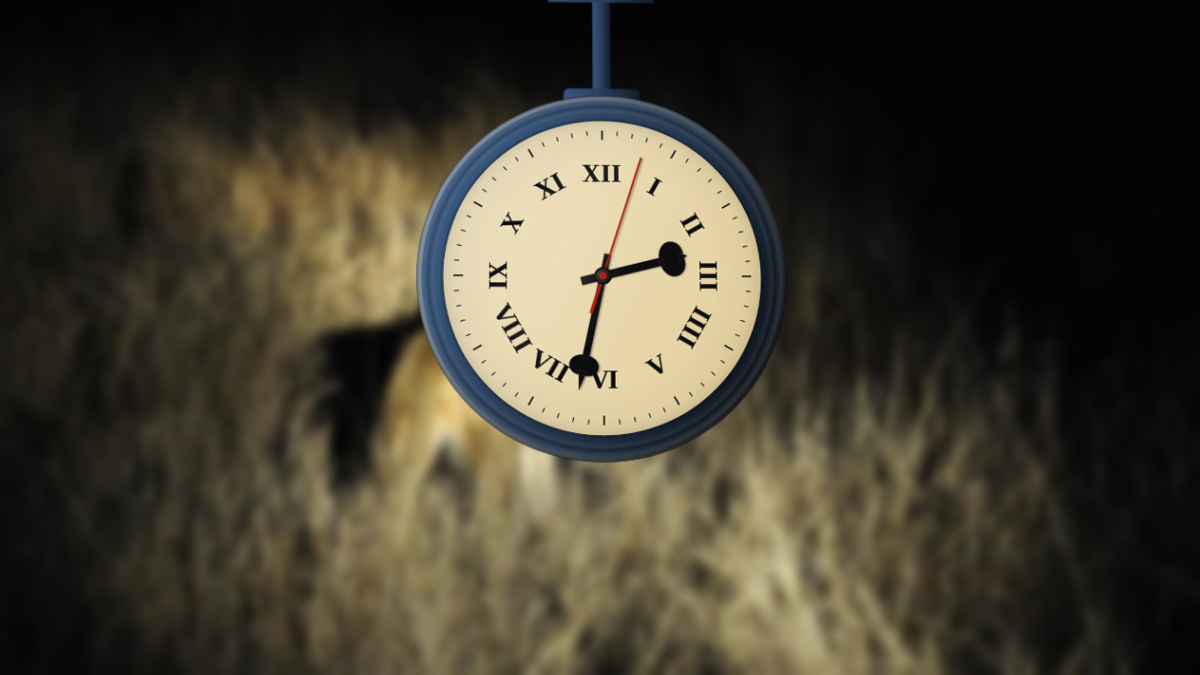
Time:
**2:32:03**
